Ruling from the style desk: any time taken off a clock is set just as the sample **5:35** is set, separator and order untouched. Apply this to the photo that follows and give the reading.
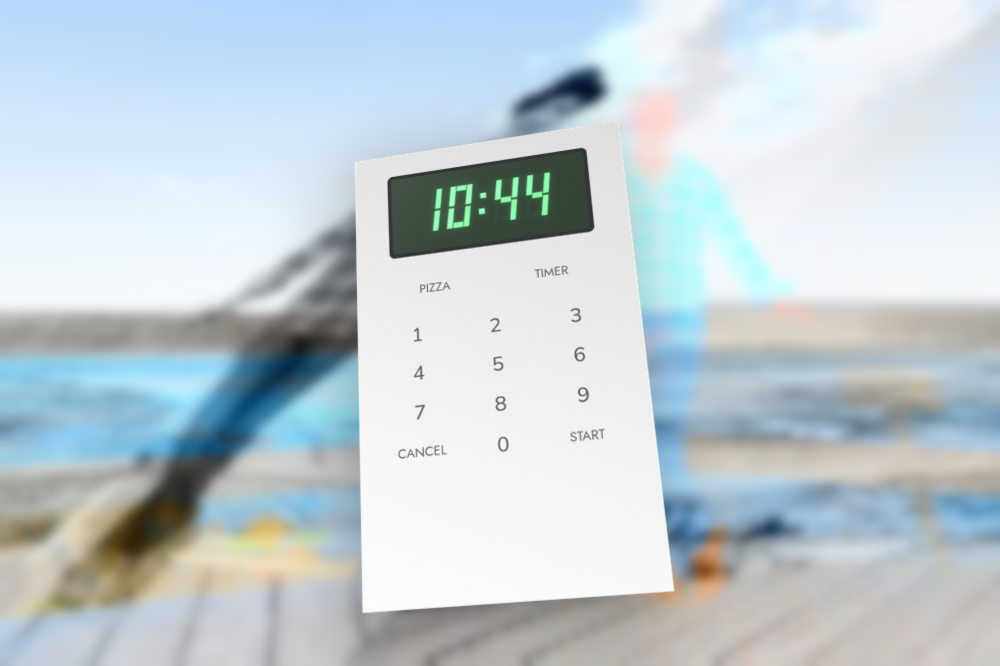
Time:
**10:44**
